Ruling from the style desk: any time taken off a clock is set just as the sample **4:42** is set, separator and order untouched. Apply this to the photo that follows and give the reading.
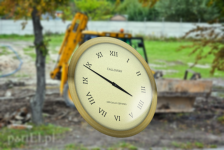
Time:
**3:49**
